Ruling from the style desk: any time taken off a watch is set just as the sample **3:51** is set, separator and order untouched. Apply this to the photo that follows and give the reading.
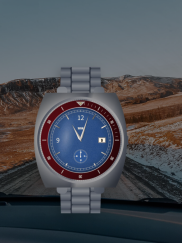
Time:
**11:03**
